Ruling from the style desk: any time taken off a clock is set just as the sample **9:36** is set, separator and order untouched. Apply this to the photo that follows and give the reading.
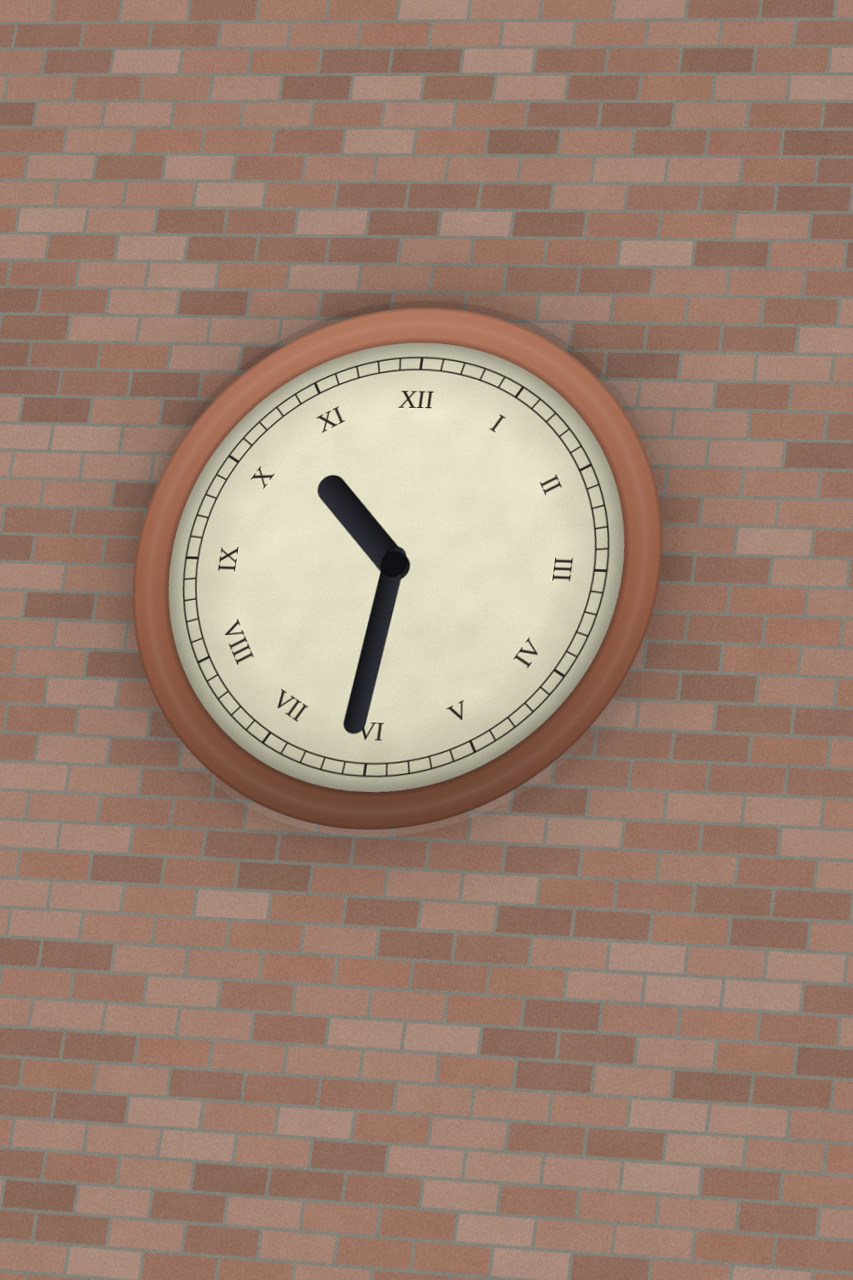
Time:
**10:31**
